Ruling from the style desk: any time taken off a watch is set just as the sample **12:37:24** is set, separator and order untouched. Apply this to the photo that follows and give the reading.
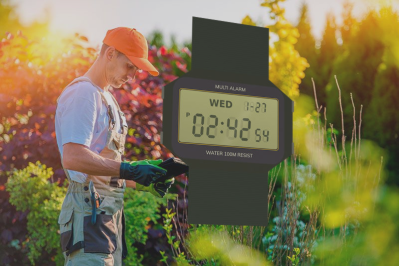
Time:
**2:42:54**
